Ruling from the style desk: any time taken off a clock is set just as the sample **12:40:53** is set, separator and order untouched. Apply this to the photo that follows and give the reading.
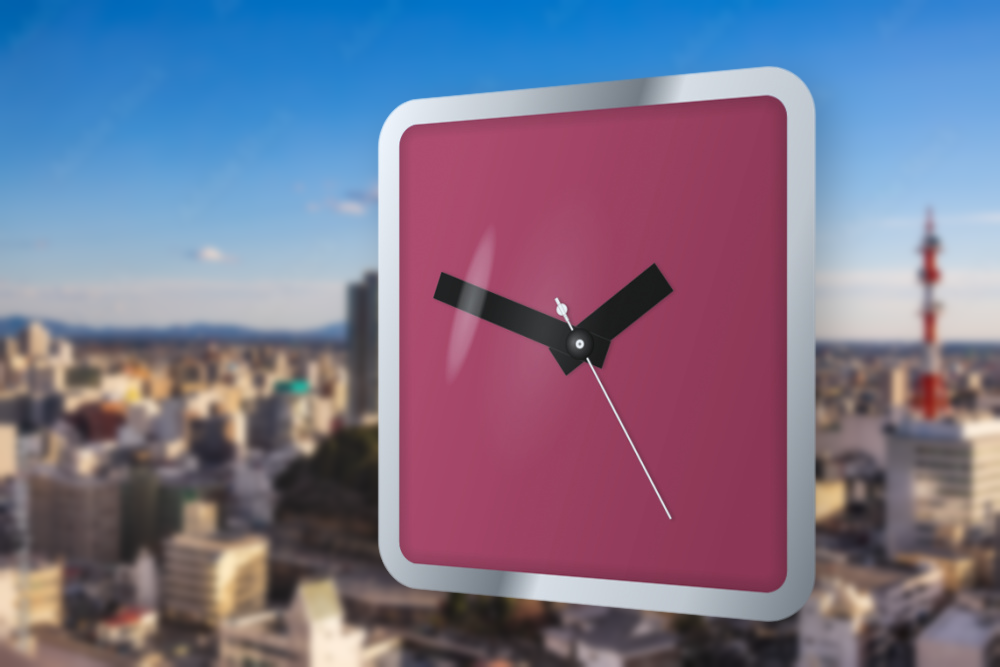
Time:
**1:48:25**
